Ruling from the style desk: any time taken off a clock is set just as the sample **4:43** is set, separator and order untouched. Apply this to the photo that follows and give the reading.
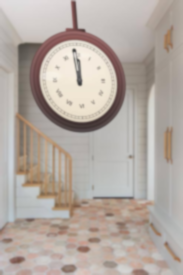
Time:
**11:59**
